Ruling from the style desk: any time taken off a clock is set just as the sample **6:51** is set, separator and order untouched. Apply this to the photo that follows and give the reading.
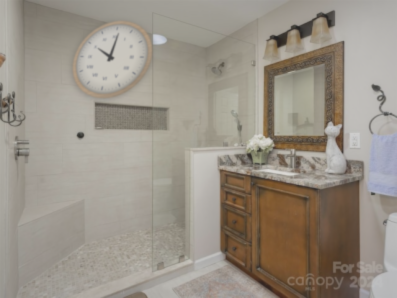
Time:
**10:01**
